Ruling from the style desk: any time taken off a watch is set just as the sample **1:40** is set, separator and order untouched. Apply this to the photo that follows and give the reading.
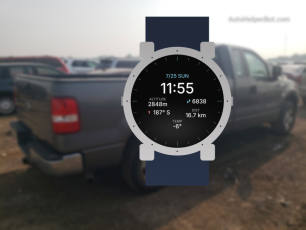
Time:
**11:55**
